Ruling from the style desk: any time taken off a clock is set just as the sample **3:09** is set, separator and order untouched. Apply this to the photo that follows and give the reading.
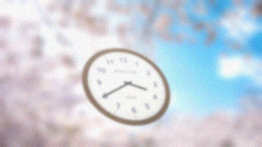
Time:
**3:40**
